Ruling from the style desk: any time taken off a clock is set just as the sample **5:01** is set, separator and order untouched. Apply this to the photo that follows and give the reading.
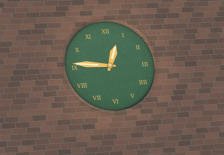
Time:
**12:46**
